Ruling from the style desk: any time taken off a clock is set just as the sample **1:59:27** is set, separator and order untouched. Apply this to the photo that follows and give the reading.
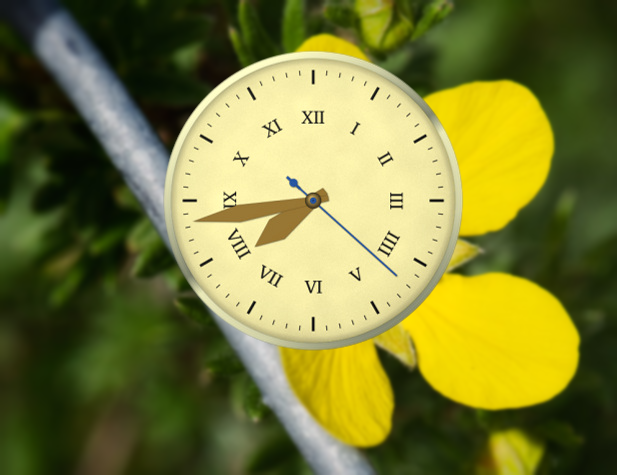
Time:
**7:43:22**
